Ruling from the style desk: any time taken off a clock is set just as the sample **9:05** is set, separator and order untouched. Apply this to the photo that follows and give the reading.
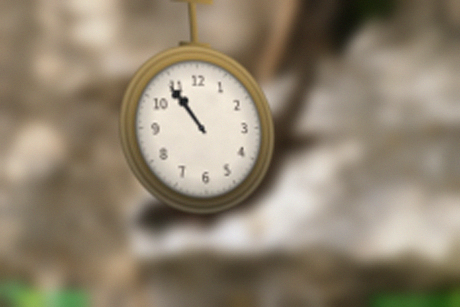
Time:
**10:54**
